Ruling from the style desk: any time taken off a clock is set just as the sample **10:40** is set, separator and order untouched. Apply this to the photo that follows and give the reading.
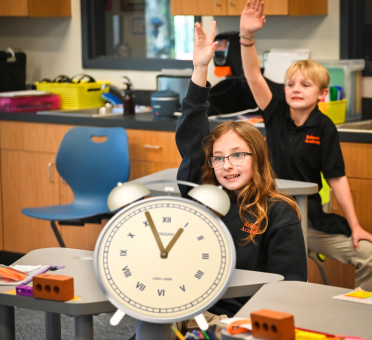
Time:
**12:56**
